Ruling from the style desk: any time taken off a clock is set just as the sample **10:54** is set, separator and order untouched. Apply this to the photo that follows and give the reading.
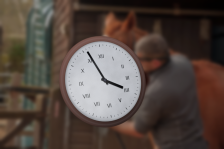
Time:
**3:56**
